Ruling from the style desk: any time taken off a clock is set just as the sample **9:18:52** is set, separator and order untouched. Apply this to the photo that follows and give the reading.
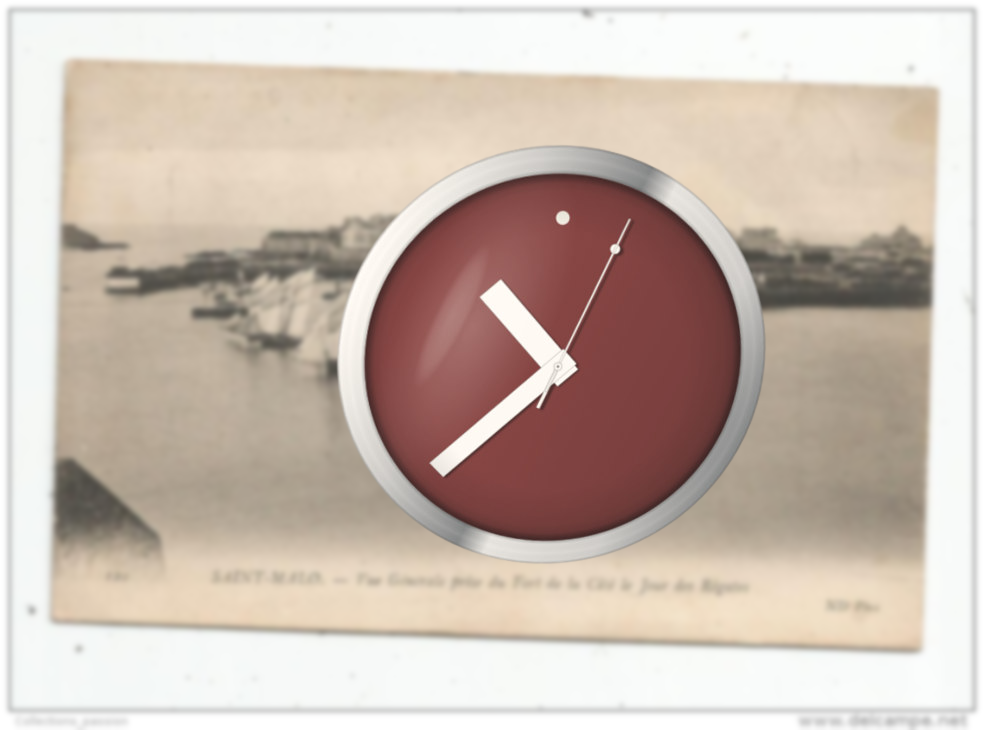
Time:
**10:38:04**
